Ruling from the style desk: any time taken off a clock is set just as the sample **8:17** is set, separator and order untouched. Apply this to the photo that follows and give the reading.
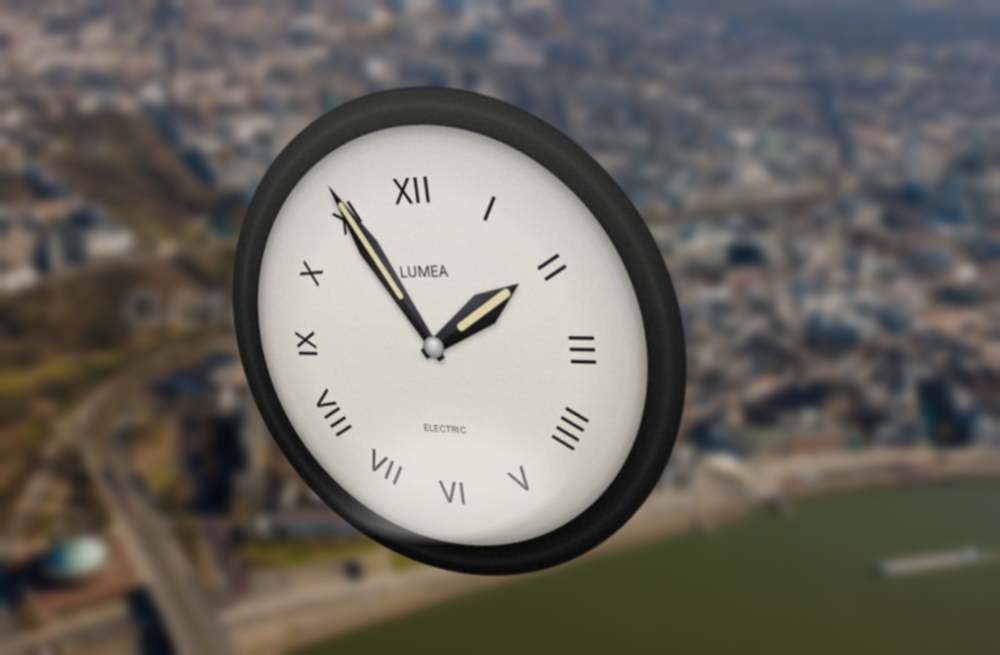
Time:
**1:55**
